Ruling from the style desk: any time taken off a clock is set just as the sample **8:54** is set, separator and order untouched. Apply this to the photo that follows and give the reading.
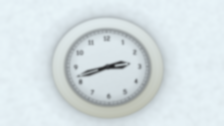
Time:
**2:42**
